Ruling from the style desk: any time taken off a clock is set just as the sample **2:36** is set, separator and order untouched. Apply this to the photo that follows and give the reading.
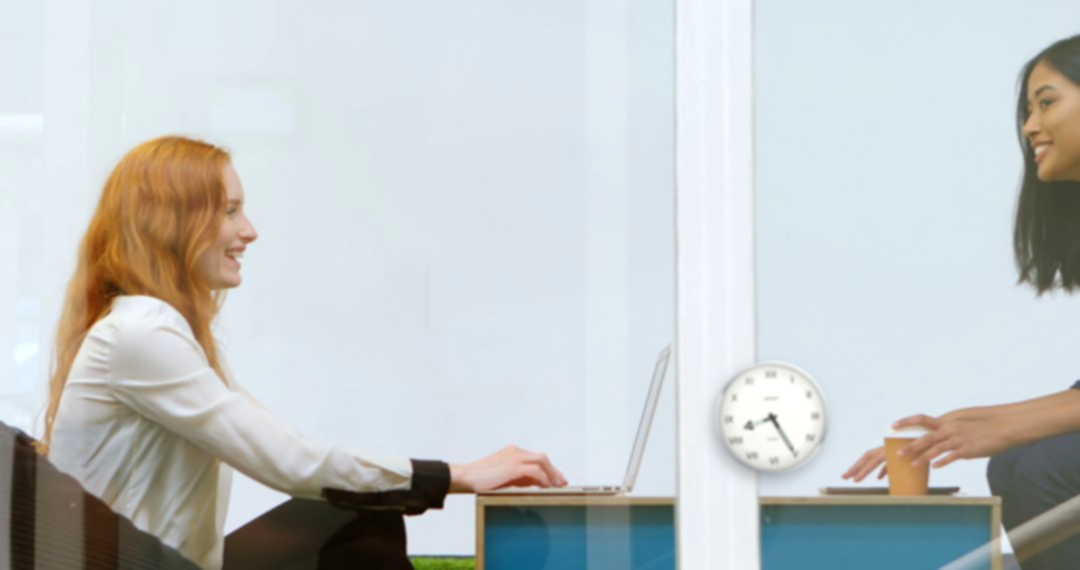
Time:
**8:25**
